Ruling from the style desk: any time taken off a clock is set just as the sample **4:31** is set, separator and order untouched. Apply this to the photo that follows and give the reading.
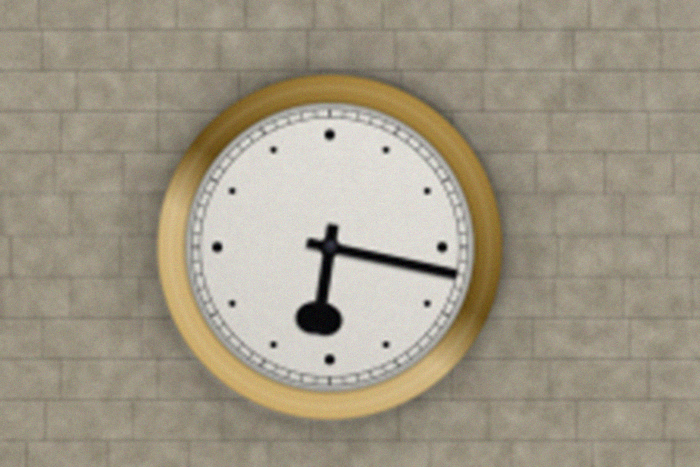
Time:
**6:17**
